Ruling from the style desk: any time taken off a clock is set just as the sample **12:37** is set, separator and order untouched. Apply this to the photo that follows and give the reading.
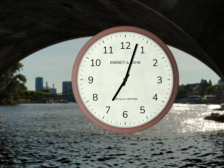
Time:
**7:03**
